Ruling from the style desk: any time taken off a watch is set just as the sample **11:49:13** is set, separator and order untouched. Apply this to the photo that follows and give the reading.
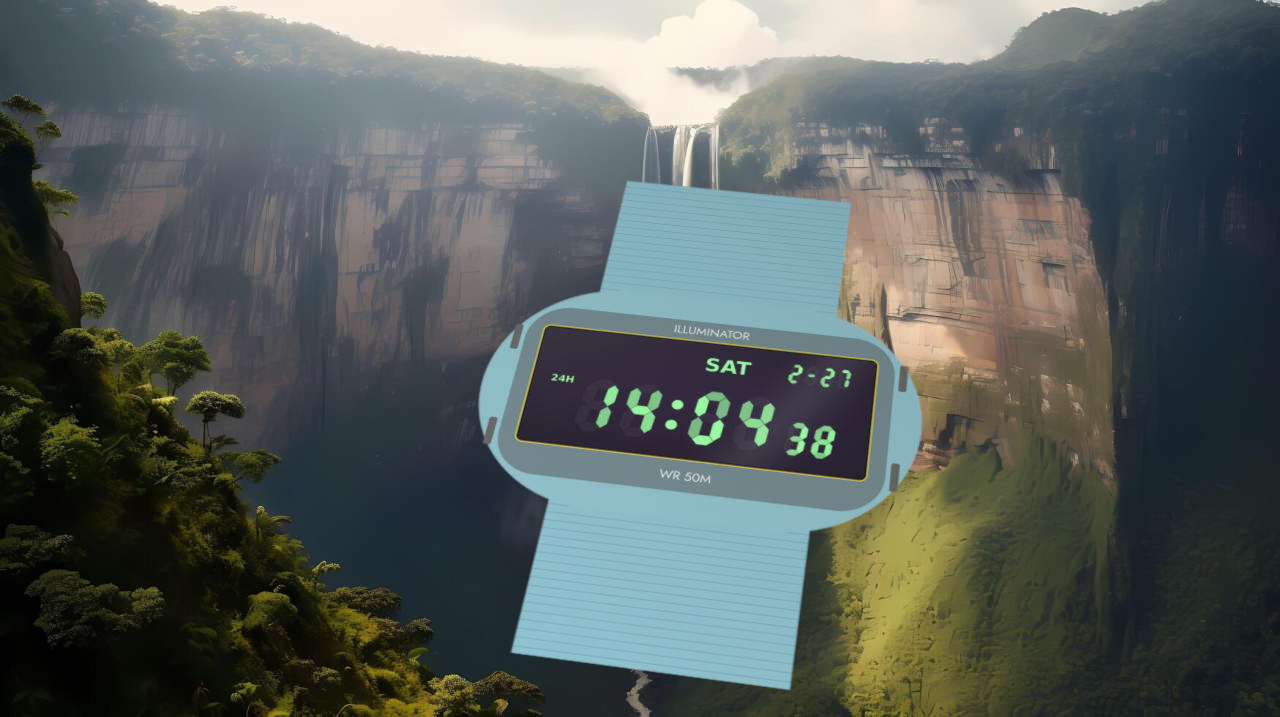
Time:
**14:04:38**
